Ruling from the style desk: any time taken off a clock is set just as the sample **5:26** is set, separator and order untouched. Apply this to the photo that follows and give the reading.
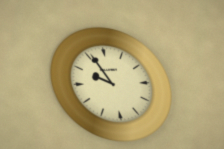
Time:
**9:56**
